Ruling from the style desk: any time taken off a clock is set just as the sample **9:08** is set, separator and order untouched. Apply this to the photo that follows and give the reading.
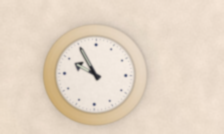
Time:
**9:55**
